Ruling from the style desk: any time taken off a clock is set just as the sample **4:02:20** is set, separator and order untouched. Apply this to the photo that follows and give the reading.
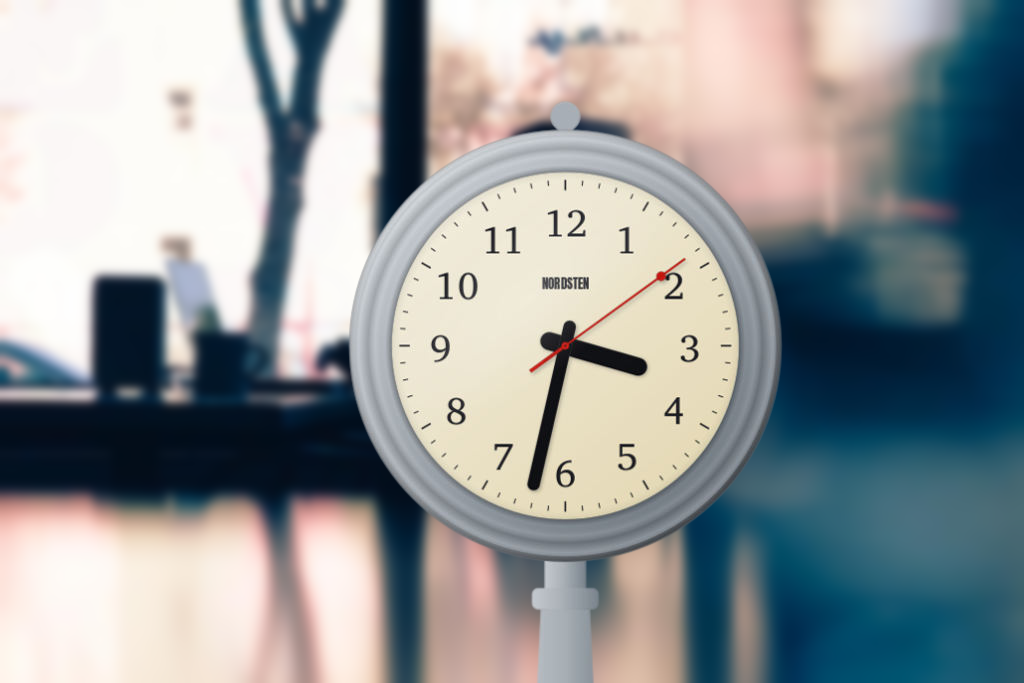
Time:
**3:32:09**
